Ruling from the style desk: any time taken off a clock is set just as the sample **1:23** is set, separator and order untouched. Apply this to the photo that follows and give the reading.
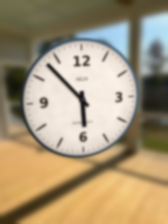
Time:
**5:53**
